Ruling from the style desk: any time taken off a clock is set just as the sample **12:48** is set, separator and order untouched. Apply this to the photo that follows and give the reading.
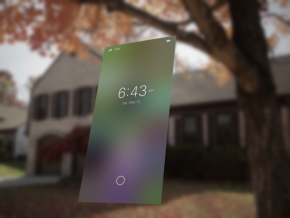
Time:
**6:43**
